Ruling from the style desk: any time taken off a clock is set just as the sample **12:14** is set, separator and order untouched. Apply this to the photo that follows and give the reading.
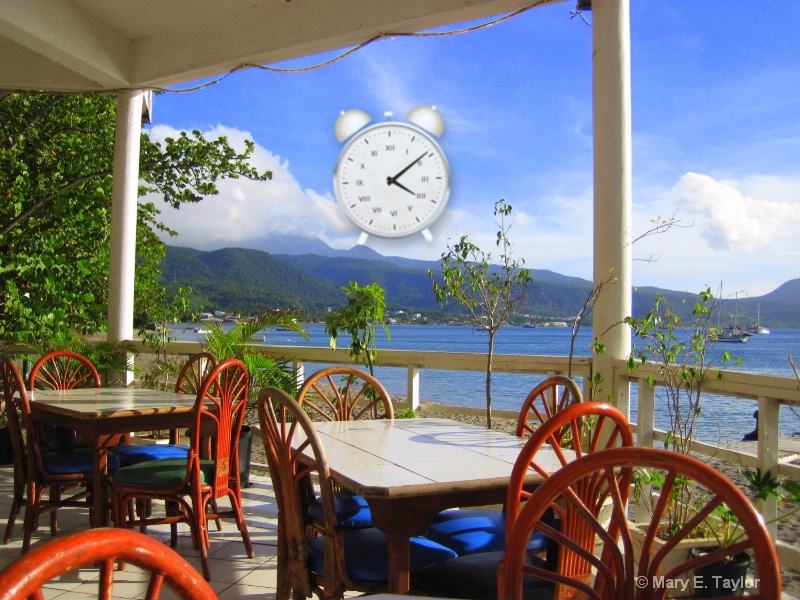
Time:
**4:09**
